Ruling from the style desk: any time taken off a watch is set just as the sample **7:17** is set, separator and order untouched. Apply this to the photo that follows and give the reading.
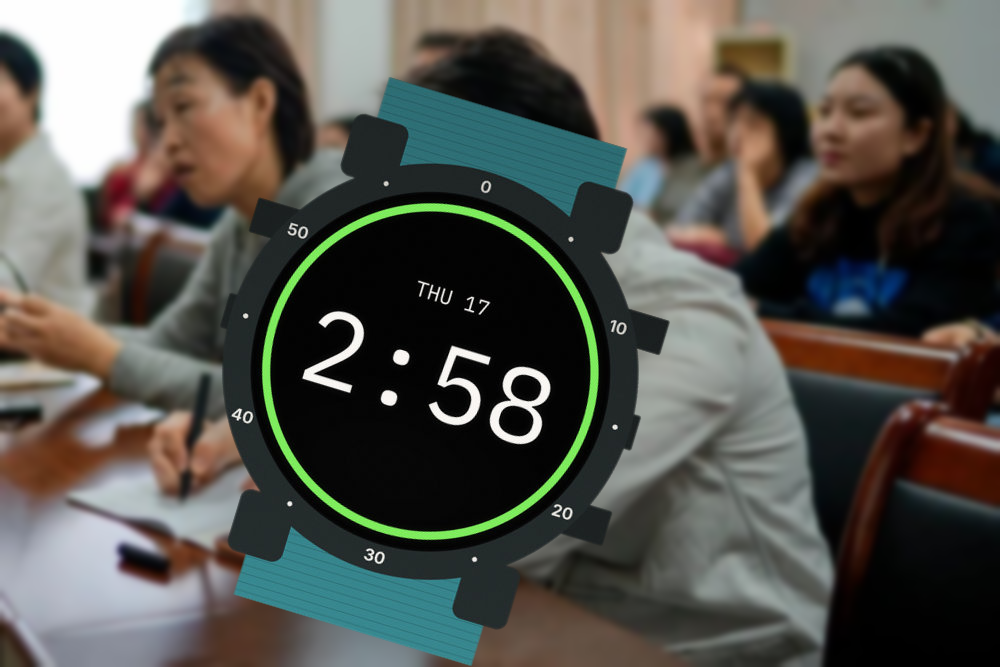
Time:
**2:58**
